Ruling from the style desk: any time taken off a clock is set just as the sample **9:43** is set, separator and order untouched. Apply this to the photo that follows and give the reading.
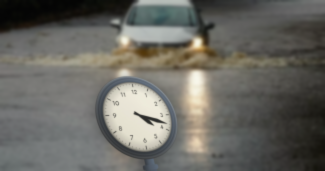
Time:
**4:18**
